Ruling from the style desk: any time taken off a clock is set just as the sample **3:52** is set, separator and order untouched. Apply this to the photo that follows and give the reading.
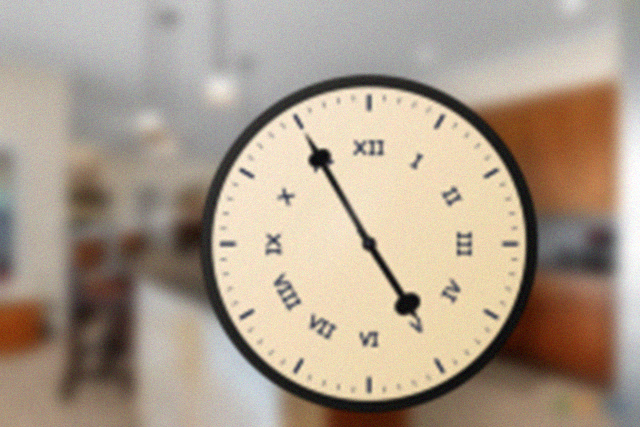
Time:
**4:55**
